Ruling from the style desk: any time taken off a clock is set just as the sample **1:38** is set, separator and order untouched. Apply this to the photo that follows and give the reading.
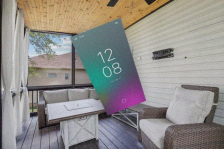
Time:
**12:08**
